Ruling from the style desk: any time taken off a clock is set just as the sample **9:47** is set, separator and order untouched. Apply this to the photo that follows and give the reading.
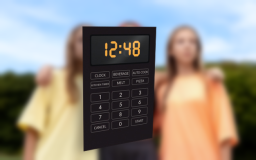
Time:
**12:48**
